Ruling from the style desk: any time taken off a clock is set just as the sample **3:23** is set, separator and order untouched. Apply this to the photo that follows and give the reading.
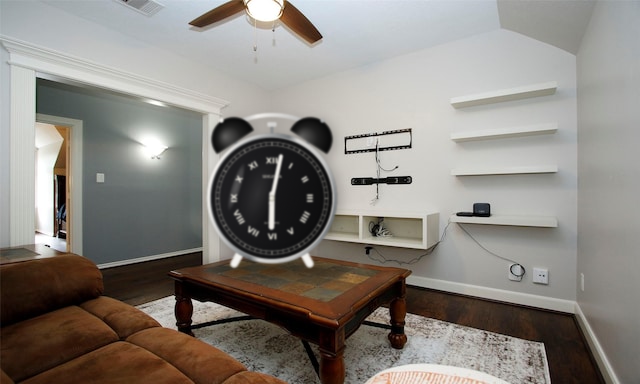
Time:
**6:02**
